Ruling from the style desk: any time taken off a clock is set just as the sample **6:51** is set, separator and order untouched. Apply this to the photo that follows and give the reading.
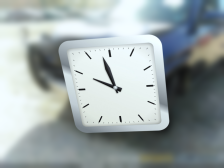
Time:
**9:58**
